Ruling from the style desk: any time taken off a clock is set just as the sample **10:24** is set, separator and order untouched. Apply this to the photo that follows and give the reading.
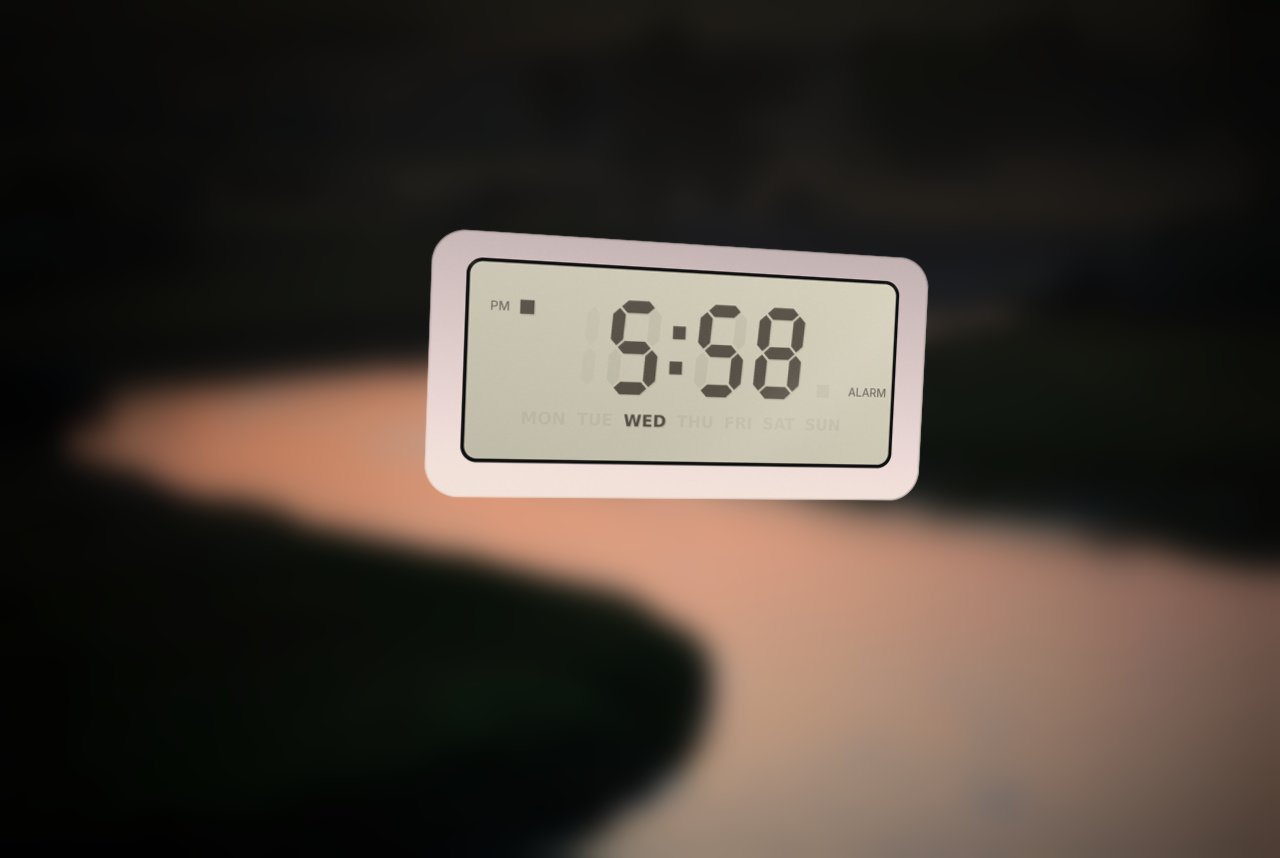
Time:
**5:58**
